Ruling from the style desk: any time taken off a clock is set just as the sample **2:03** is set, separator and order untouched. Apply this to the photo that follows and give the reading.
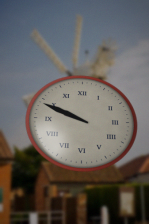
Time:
**9:49**
